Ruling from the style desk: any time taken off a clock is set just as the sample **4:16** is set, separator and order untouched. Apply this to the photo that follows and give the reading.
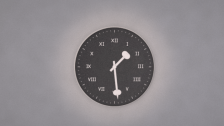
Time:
**1:29**
